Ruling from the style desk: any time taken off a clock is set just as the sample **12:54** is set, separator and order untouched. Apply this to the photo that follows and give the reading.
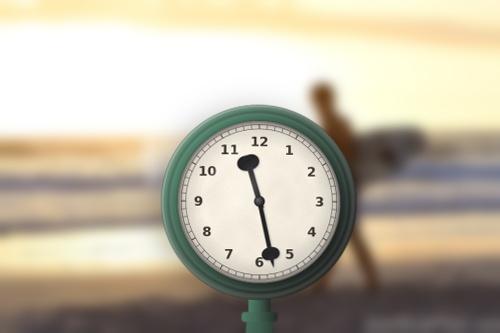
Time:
**11:28**
